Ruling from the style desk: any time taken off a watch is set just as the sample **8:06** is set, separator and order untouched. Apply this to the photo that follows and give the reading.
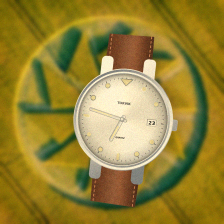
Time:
**6:47**
